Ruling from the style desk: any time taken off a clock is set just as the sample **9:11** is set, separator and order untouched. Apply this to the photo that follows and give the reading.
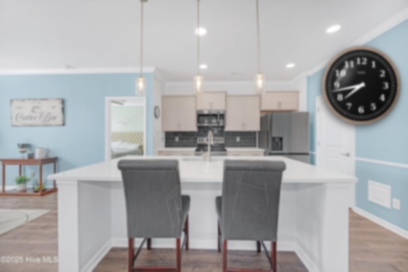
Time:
**7:43**
